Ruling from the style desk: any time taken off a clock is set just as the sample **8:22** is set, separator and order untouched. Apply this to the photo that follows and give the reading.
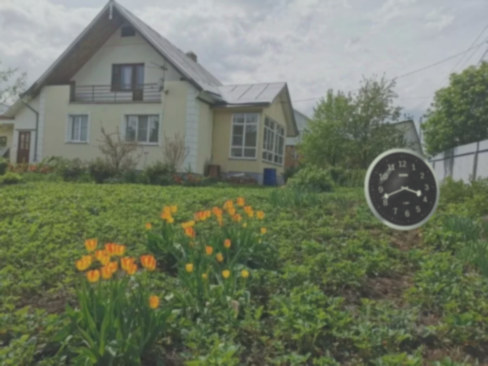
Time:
**3:42**
